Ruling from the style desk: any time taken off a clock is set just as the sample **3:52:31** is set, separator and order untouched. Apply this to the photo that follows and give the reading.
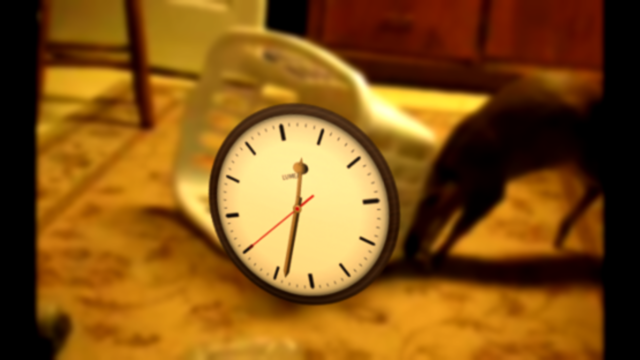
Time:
**12:33:40**
